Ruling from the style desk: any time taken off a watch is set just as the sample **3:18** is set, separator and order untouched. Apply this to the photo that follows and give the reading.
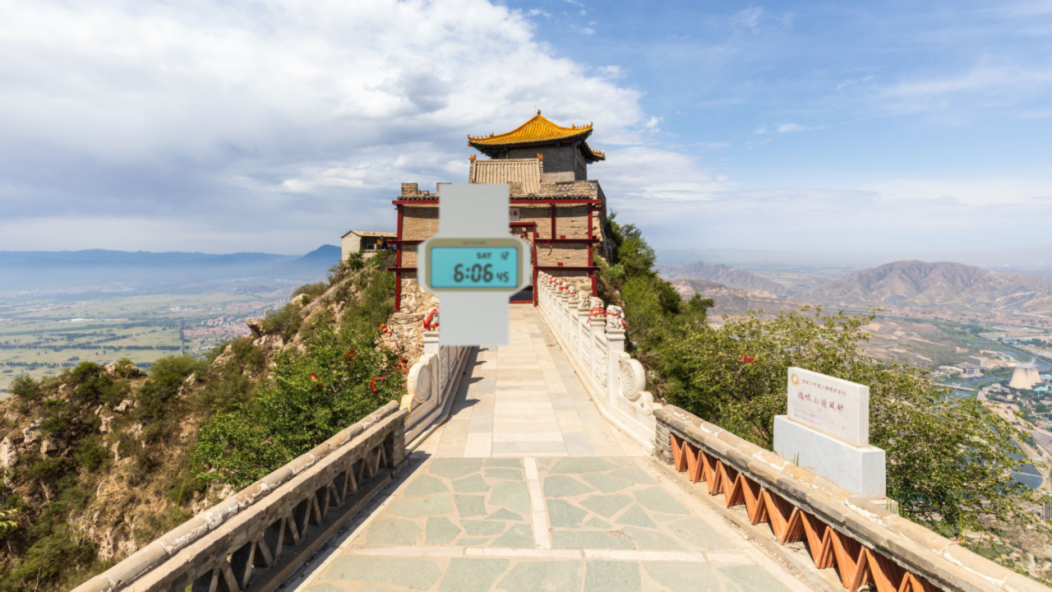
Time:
**6:06**
